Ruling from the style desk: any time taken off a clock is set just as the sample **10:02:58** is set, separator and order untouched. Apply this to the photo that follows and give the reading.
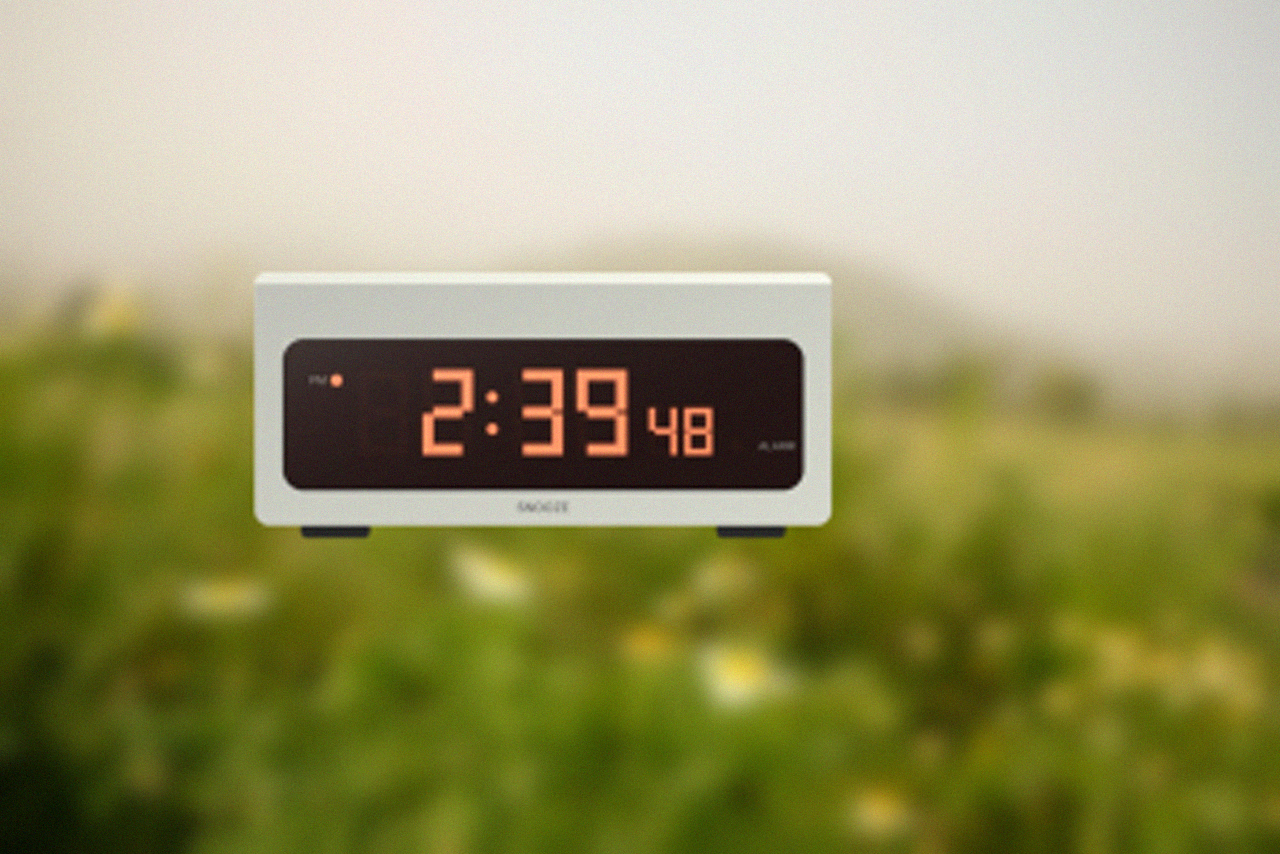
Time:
**2:39:48**
